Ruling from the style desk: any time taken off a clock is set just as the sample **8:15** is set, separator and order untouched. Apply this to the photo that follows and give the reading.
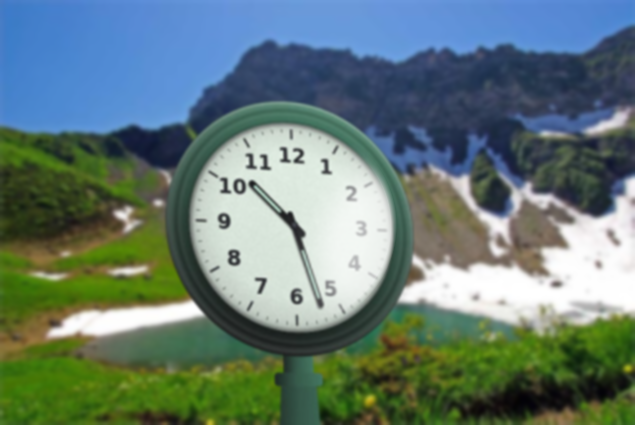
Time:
**10:27**
